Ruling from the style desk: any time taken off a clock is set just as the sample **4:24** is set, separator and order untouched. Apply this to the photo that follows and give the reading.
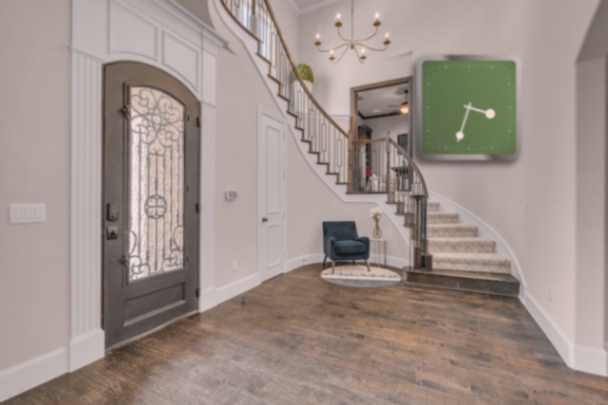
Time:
**3:33**
